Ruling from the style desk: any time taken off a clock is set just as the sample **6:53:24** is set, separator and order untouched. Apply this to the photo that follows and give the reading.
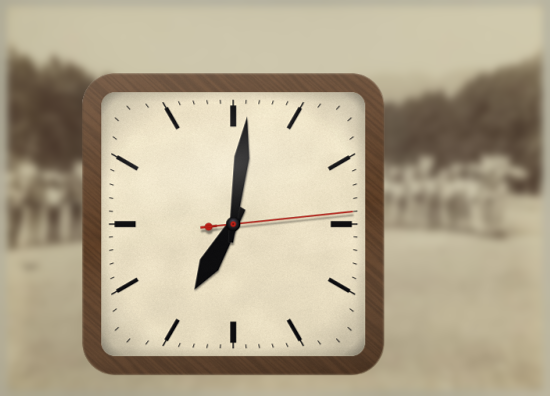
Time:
**7:01:14**
